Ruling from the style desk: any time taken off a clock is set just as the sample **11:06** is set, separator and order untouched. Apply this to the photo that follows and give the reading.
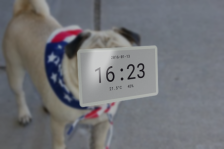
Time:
**16:23**
